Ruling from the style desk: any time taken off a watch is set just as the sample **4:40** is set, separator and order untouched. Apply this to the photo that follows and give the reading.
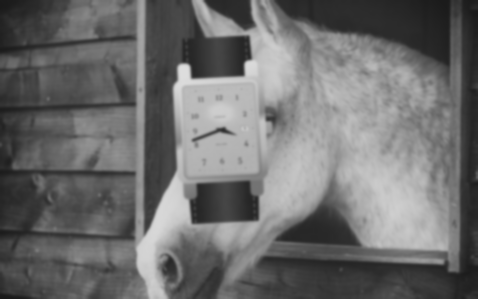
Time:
**3:42**
